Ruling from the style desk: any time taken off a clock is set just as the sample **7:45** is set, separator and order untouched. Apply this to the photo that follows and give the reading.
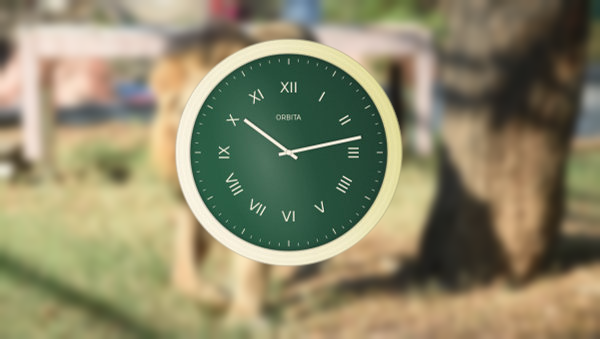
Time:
**10:13**
